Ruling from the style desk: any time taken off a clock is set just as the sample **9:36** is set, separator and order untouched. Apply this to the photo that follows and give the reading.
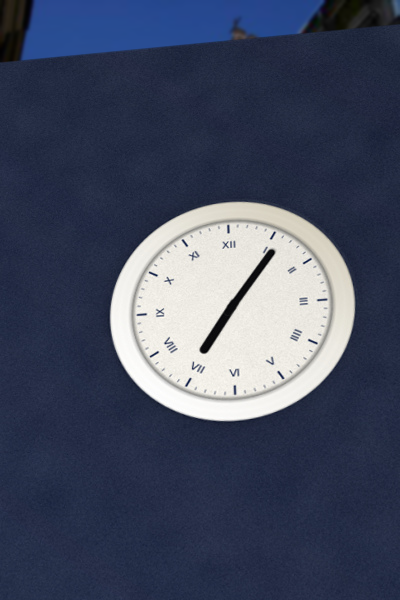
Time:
**7:06**
